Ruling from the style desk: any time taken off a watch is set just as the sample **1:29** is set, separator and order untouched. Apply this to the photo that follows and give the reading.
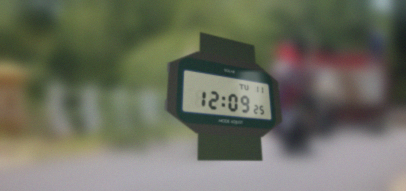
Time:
**12:09**
